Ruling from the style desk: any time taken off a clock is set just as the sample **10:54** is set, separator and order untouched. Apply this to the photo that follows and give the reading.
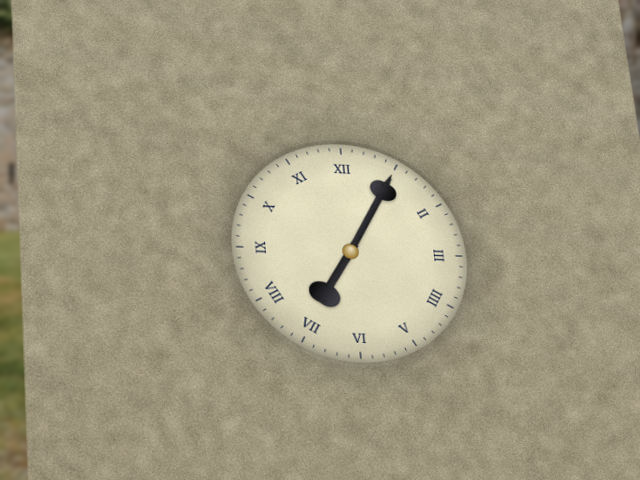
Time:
**7:05**
